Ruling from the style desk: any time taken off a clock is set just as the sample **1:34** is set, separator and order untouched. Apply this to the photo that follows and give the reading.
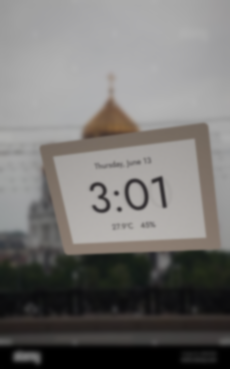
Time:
**3:01**
